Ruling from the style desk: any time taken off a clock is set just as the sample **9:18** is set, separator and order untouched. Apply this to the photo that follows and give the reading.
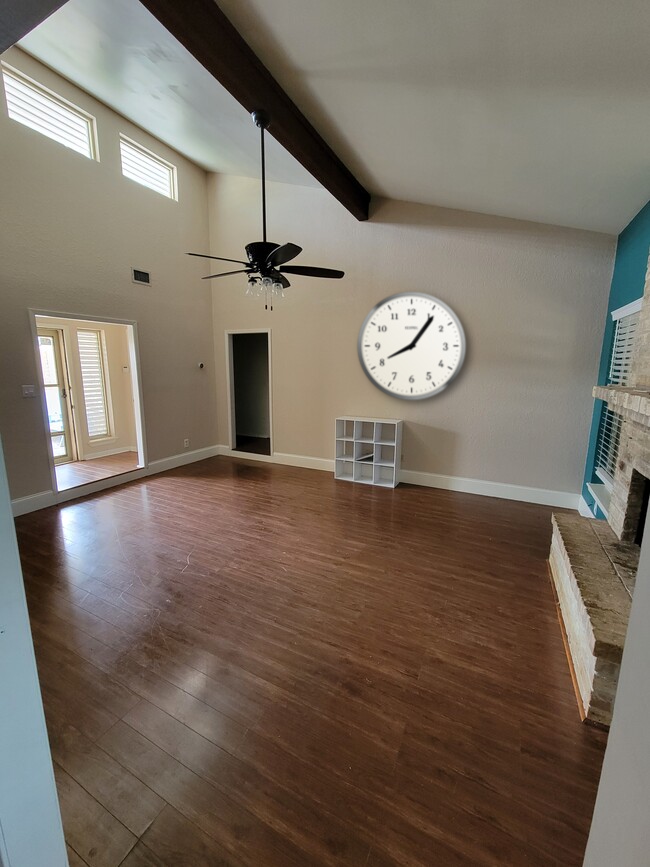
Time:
**8:06**
